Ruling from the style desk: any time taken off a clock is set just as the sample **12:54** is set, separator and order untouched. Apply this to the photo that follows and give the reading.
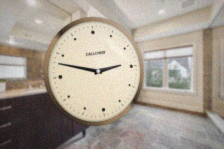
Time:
**2:48**
